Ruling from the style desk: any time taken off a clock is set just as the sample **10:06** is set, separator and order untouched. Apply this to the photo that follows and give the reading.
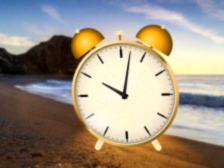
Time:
**10:02**
